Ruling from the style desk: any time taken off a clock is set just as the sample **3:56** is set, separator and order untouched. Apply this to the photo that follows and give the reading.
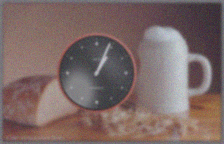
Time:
**1:04**
